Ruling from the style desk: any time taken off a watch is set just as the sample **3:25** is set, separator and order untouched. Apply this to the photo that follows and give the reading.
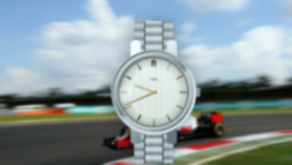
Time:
**9:41**
